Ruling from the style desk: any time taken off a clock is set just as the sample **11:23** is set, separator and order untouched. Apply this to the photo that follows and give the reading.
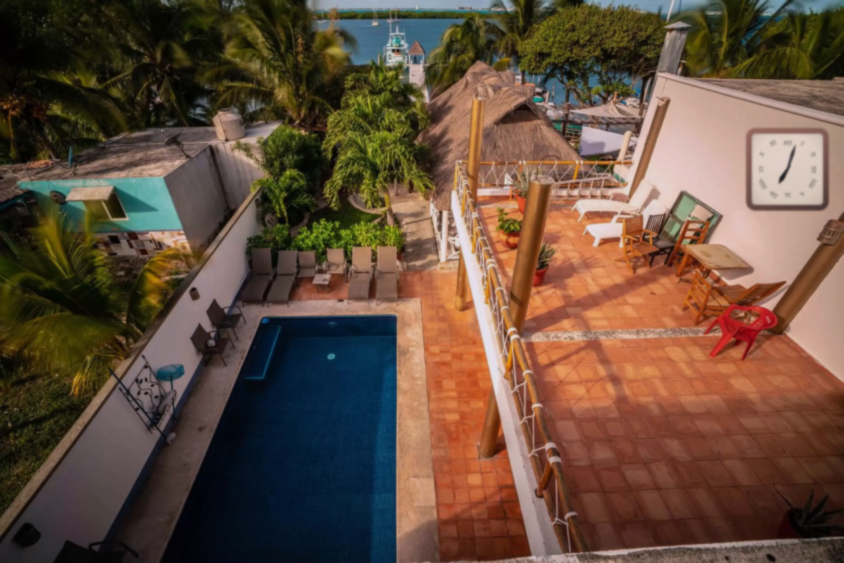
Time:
**7:03**
